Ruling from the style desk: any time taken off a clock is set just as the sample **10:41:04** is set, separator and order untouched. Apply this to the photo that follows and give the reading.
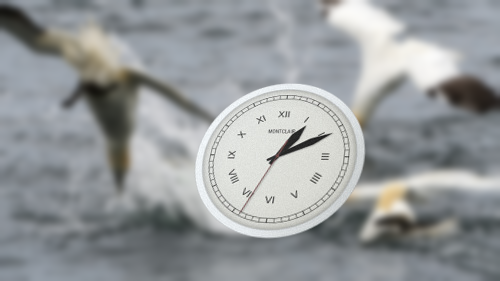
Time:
**1:10:34**
